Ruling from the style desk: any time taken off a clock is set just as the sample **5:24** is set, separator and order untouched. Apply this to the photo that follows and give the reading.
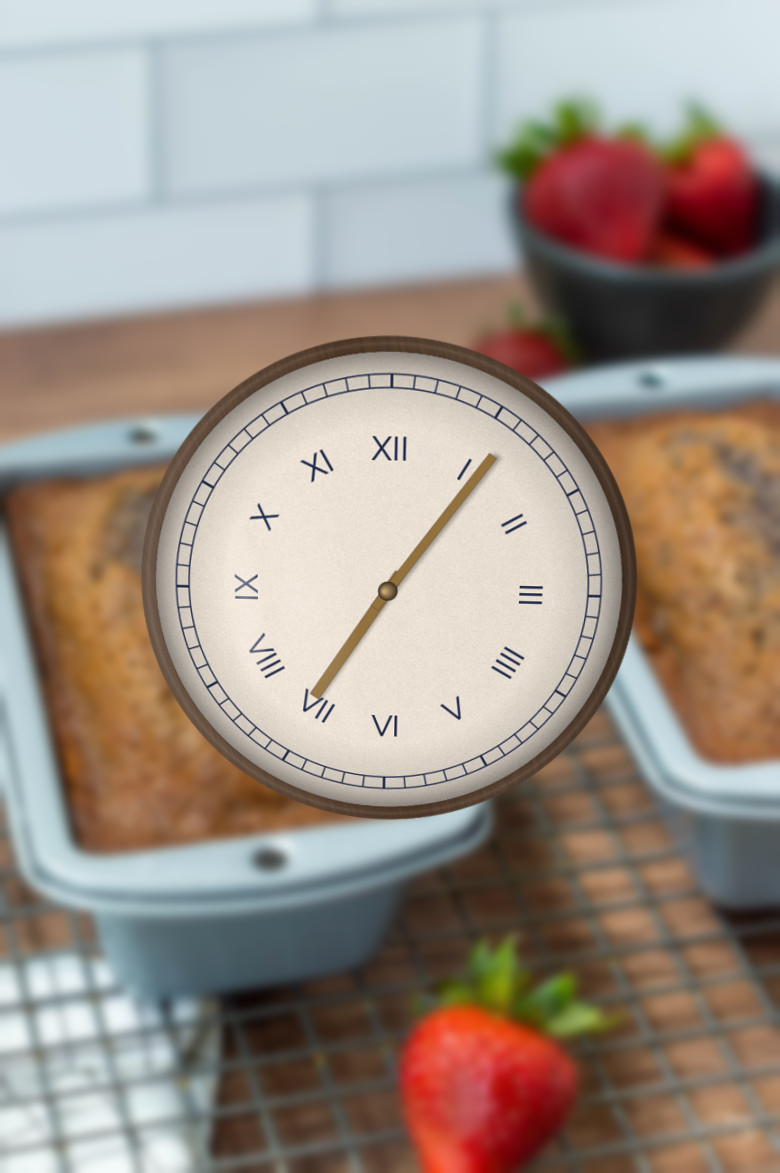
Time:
**7:06**
